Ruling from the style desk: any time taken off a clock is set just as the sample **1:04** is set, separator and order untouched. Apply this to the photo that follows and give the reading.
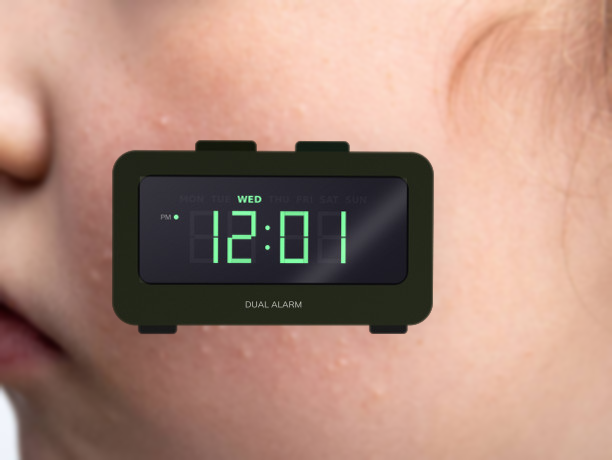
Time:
**12:01**
